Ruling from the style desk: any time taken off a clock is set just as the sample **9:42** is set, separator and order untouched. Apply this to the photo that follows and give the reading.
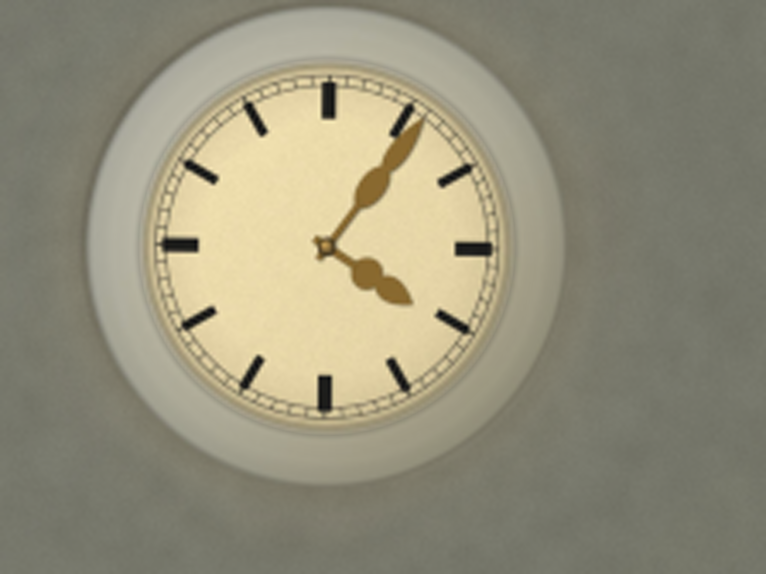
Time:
**4:06**
